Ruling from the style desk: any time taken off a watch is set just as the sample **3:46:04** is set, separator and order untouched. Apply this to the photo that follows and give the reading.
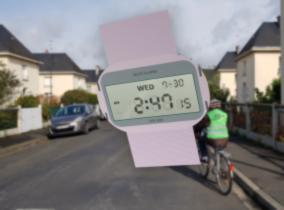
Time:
**2:47:15**
